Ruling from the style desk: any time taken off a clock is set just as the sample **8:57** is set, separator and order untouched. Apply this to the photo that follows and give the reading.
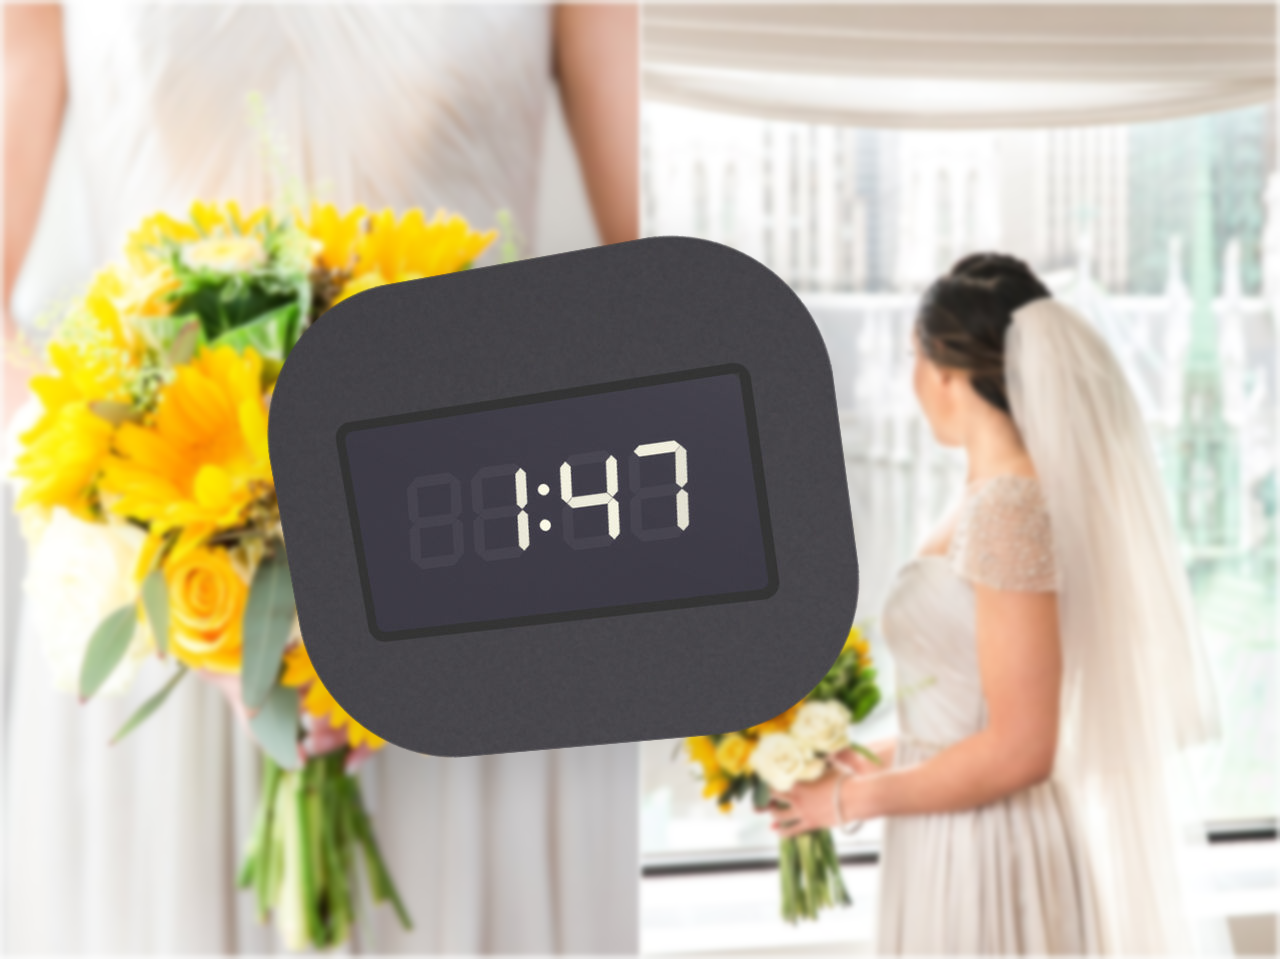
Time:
**1:47**
